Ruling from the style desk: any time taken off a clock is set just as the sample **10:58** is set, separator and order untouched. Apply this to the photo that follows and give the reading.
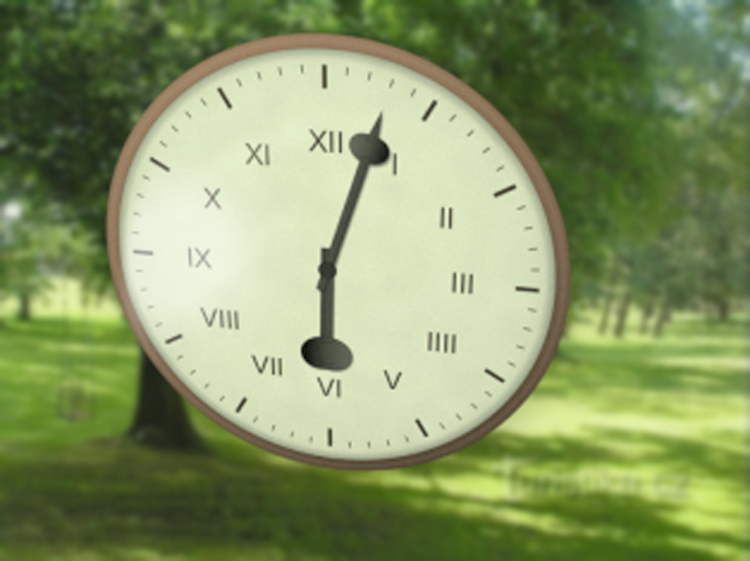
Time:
**6:03**
